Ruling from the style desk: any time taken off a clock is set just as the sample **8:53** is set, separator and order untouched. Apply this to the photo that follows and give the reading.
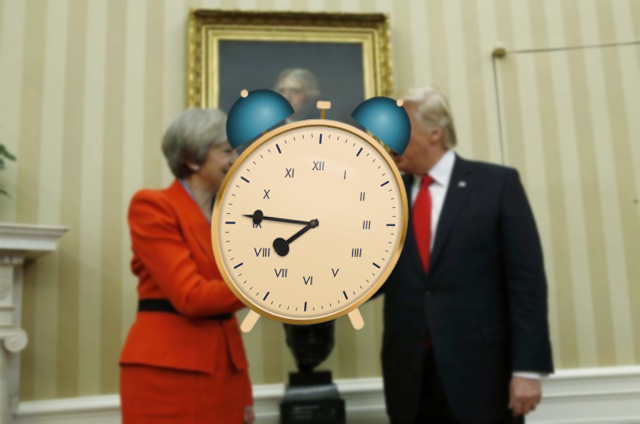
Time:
**7:46**
